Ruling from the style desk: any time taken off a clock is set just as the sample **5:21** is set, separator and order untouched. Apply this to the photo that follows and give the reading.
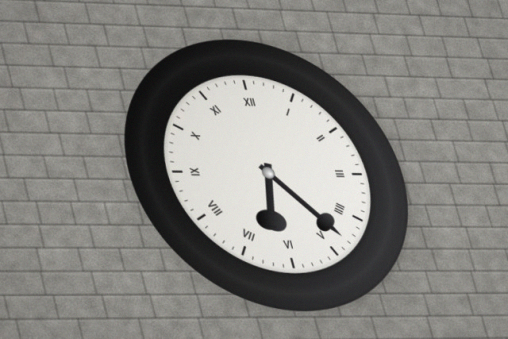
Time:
**6:23**
